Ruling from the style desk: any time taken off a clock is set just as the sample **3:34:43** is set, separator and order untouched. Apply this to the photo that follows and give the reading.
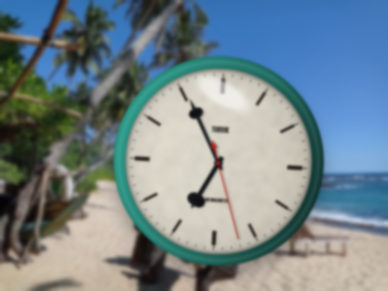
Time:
**6:55:27**
